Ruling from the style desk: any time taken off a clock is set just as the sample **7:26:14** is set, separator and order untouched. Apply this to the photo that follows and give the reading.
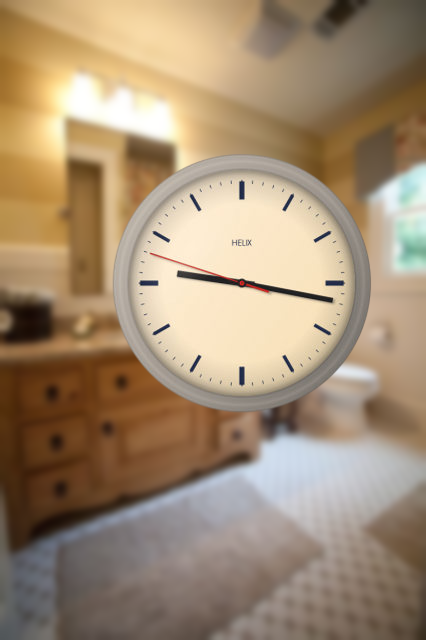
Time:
**9:16:48**
